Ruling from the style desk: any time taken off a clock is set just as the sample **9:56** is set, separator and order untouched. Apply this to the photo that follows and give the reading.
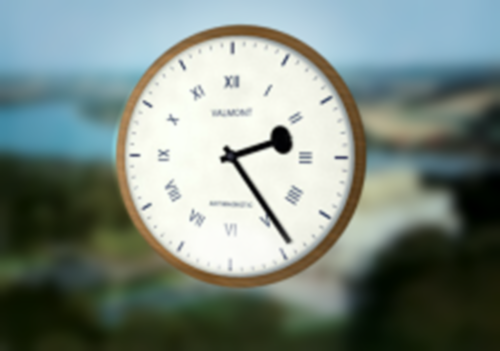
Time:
**2:24**
